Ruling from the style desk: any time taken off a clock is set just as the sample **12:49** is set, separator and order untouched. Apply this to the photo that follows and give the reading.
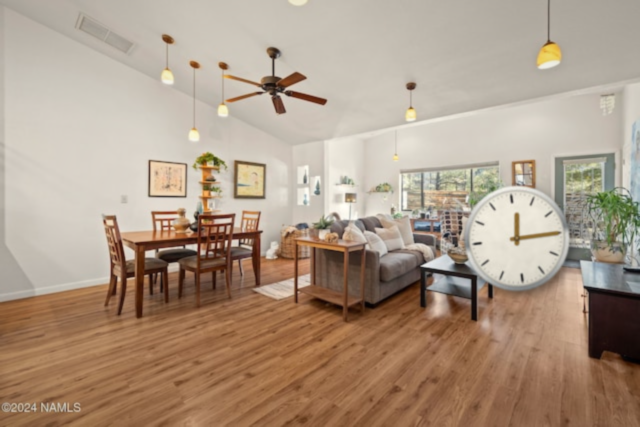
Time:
**12:15**
